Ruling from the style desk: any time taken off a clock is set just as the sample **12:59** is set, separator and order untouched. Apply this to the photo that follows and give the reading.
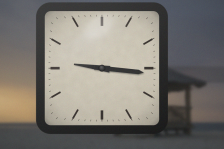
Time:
**9:16**
